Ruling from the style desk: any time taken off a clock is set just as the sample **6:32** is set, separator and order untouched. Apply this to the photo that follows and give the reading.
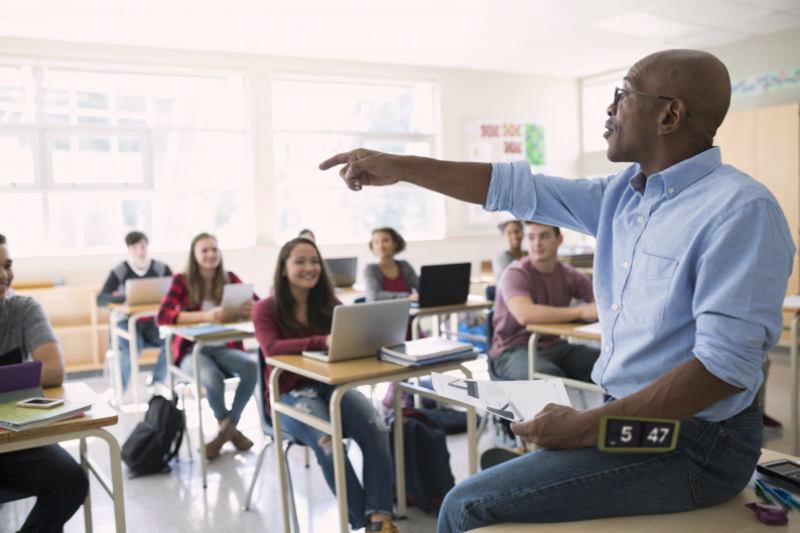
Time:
**5:47**
